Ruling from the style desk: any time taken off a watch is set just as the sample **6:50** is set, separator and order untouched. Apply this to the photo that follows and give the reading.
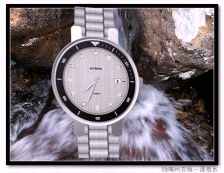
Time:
**7:34**
